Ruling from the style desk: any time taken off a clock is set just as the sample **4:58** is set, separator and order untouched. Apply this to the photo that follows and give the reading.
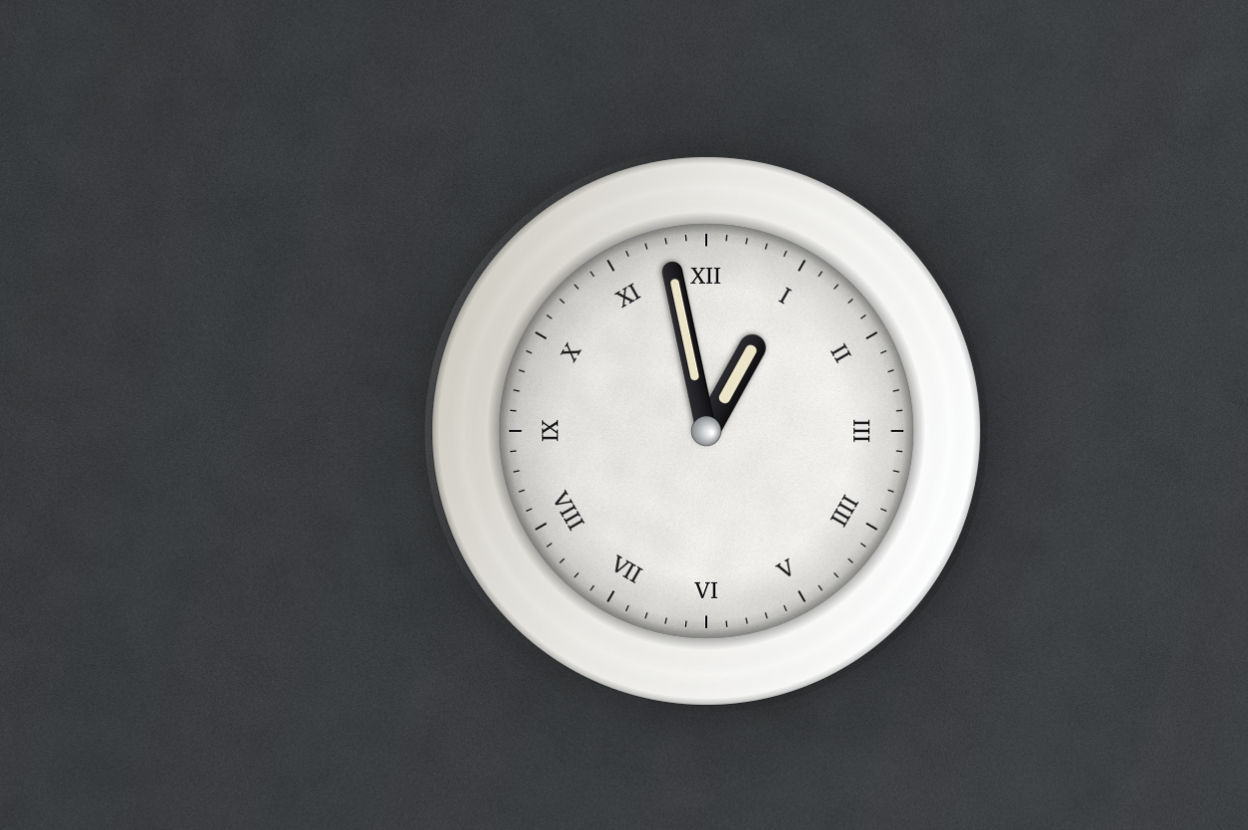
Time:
**12:58**
